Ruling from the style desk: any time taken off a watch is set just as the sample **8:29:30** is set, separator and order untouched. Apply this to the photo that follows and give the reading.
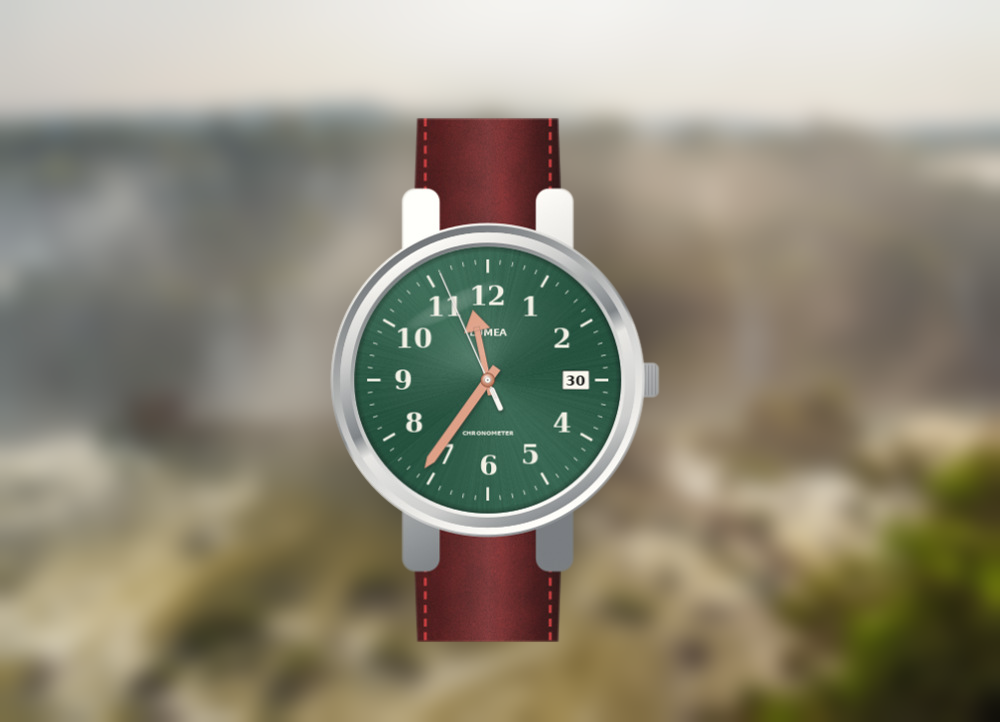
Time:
**11:35:56**
